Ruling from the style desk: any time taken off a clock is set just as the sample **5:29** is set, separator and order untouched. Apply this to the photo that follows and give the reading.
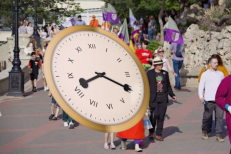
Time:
**8:20**
